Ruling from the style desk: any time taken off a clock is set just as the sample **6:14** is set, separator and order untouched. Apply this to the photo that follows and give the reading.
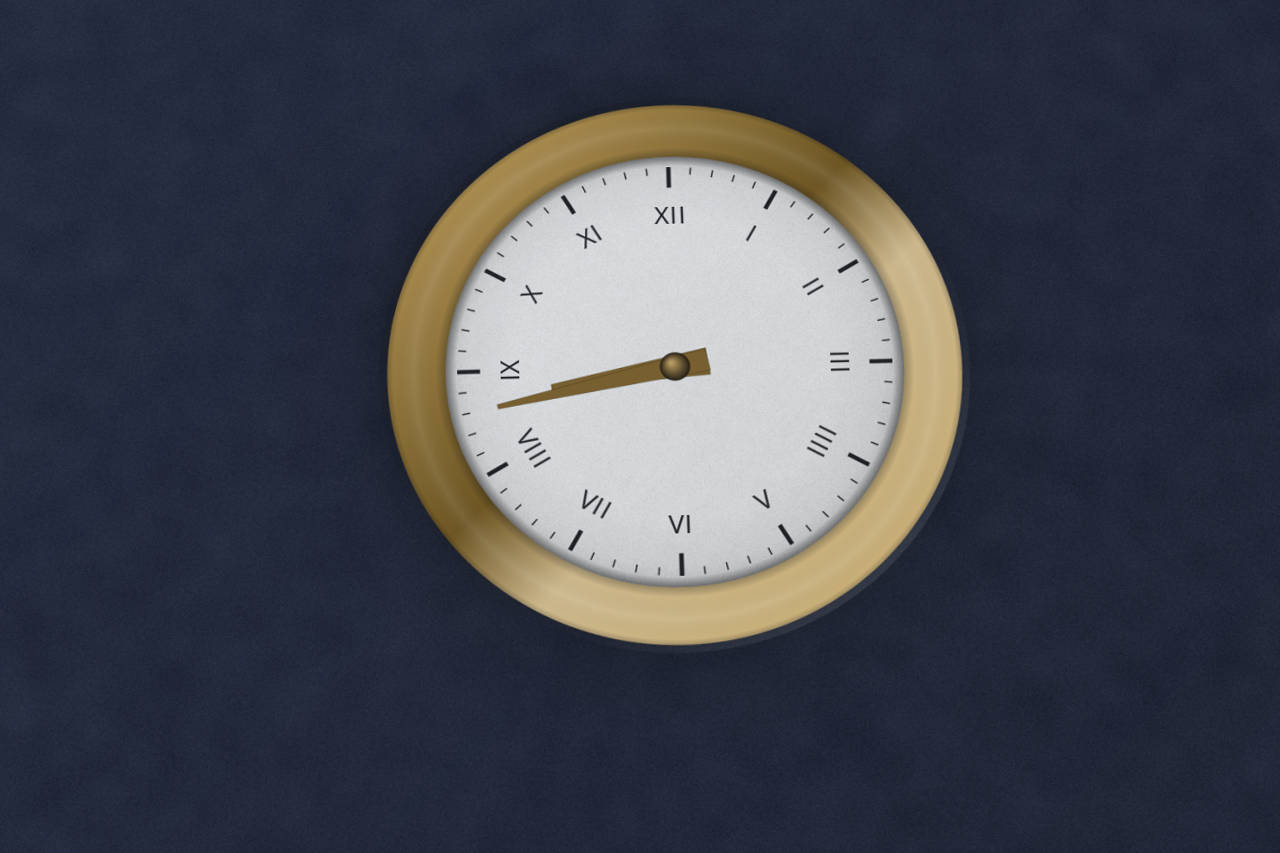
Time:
**8:43**
